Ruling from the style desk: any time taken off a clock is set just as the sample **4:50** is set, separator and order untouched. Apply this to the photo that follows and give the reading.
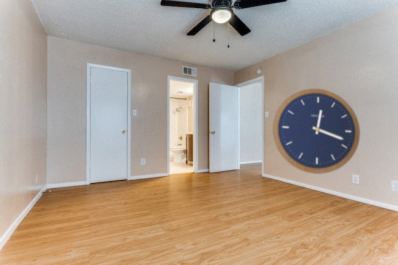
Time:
**12:18**
